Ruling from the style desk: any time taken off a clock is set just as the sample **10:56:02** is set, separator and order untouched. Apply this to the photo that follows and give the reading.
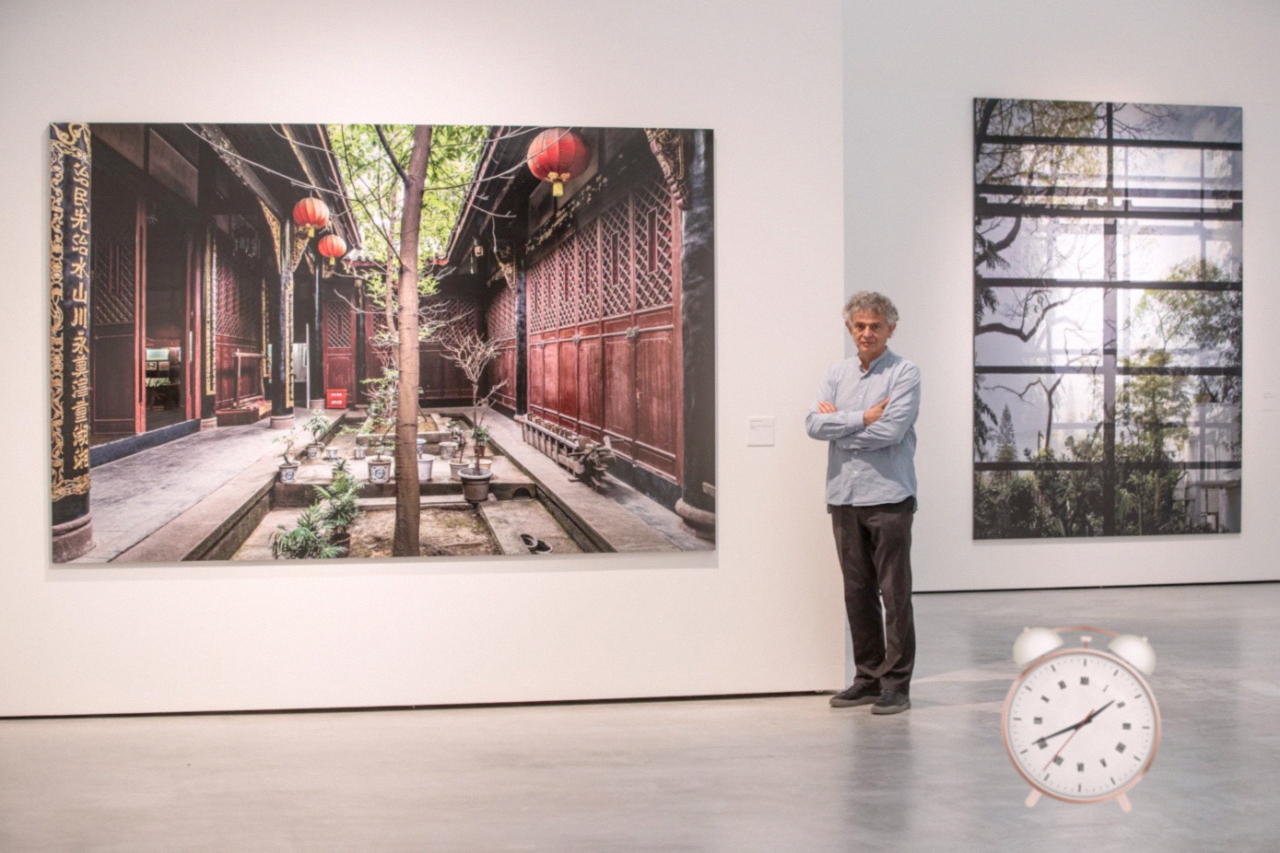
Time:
**1:40:36**
